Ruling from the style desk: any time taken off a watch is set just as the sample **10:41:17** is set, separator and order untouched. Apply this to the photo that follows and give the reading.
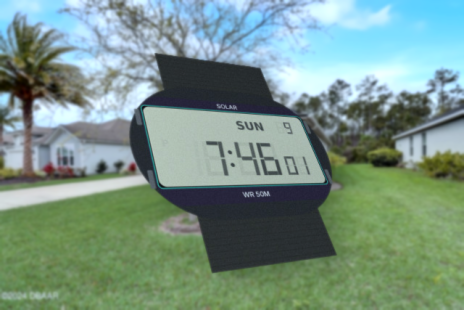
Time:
**7:46:01**
